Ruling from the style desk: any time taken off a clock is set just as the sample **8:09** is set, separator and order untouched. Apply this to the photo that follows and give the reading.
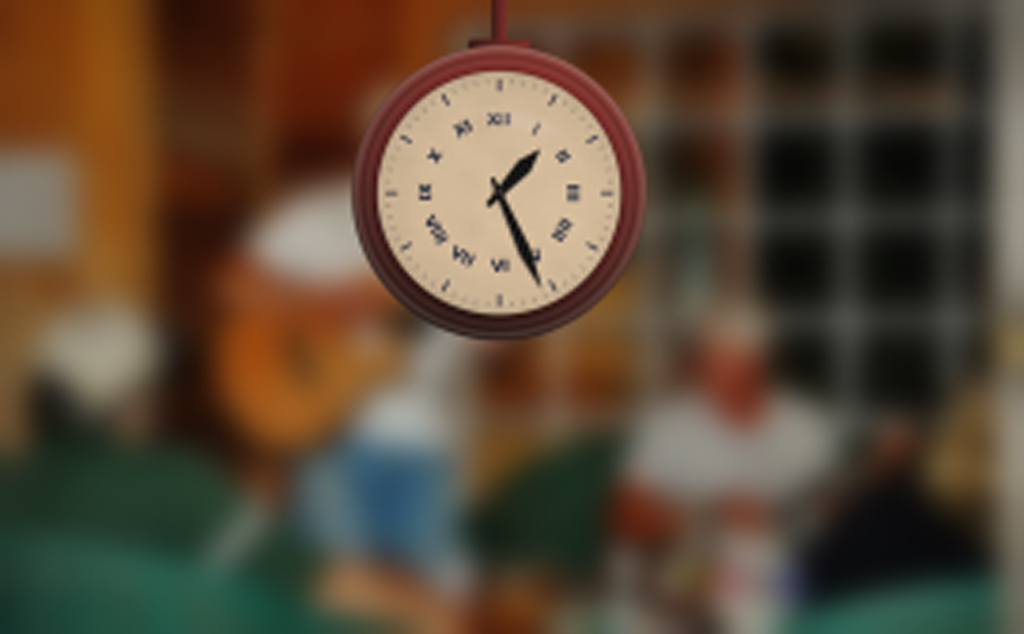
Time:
**1:26**
